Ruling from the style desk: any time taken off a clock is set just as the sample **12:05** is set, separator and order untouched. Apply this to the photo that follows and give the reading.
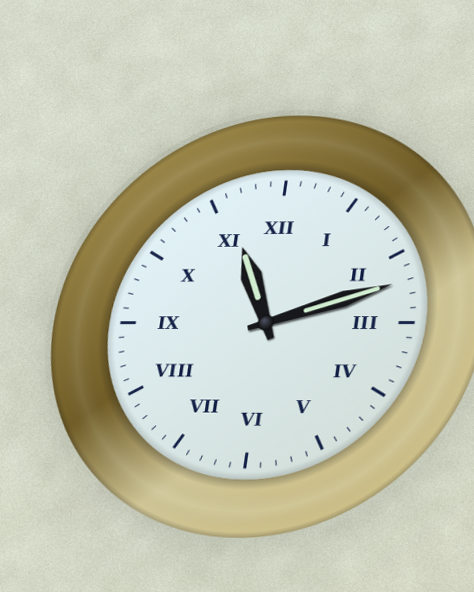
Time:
**11:12**
